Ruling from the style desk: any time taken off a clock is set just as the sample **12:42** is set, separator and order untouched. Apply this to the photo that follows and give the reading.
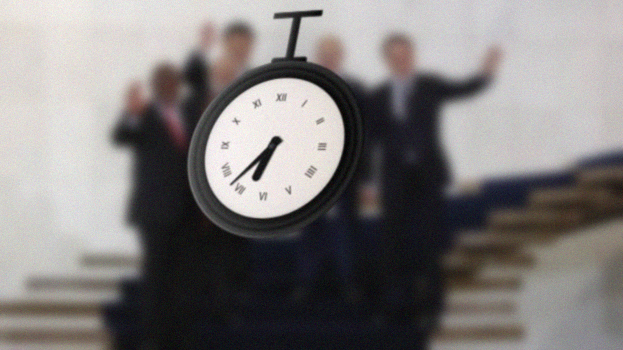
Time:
**6:37**
